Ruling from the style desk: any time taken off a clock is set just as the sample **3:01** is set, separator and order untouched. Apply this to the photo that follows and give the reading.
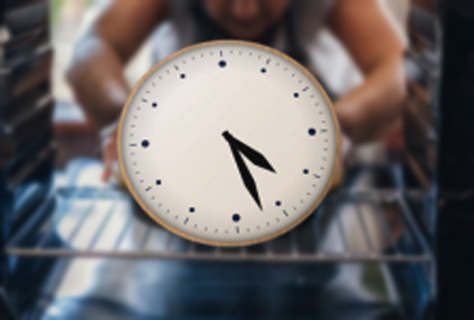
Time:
**4:27**
